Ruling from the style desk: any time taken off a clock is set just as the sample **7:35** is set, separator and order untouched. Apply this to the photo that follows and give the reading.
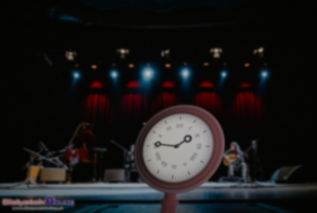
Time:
**1:46**
